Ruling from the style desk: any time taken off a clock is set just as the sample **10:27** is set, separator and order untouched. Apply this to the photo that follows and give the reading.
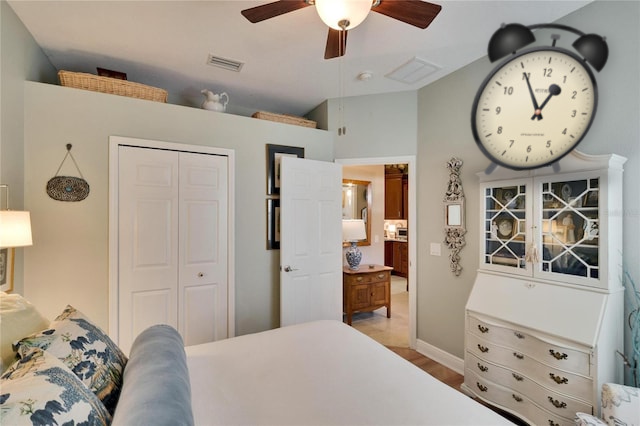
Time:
**12:55**
